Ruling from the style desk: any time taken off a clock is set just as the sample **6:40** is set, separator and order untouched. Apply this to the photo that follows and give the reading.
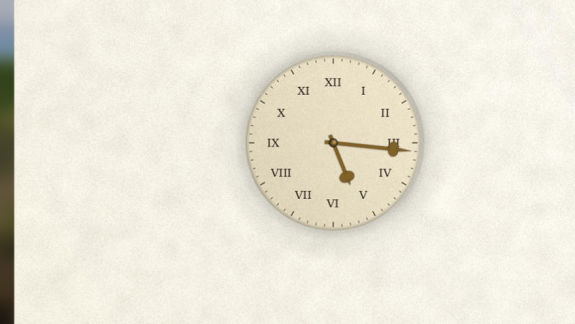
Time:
**5:16**
